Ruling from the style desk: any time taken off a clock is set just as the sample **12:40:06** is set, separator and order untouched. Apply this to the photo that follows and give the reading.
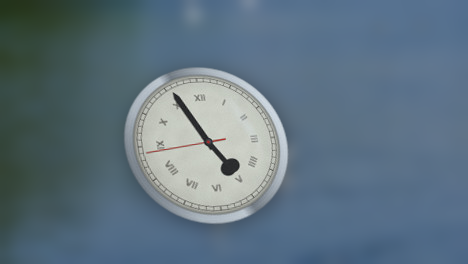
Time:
**4:55:44**
